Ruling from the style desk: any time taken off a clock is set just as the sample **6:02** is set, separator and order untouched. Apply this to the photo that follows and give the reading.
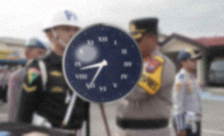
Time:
**8:35**
